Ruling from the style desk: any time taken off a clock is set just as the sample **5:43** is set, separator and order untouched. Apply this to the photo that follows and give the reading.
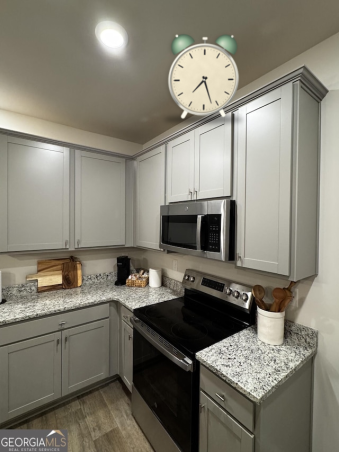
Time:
**7:27**
